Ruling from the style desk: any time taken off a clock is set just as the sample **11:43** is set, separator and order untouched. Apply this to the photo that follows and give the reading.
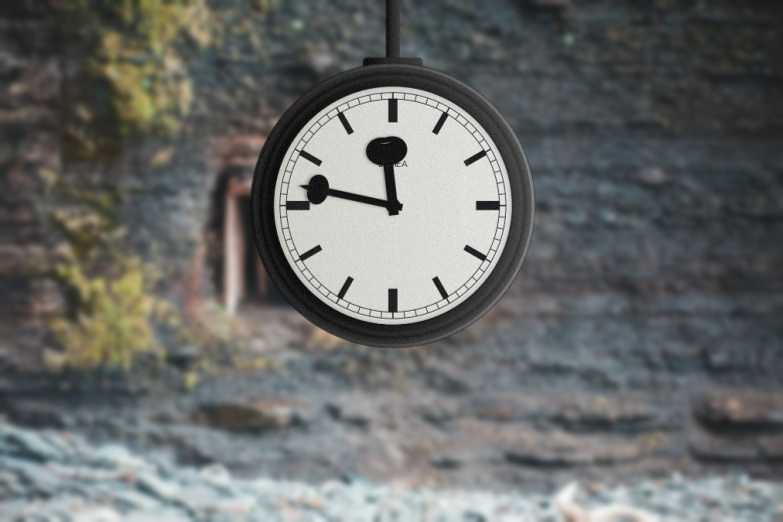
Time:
**11:47**
